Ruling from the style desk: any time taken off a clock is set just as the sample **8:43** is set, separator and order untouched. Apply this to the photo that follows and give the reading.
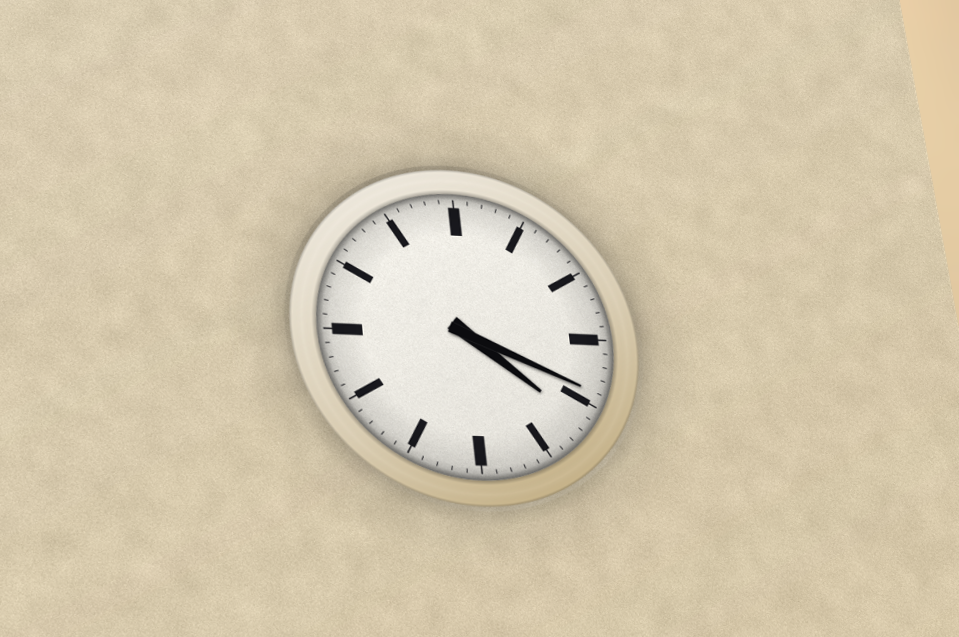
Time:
**4:19**
